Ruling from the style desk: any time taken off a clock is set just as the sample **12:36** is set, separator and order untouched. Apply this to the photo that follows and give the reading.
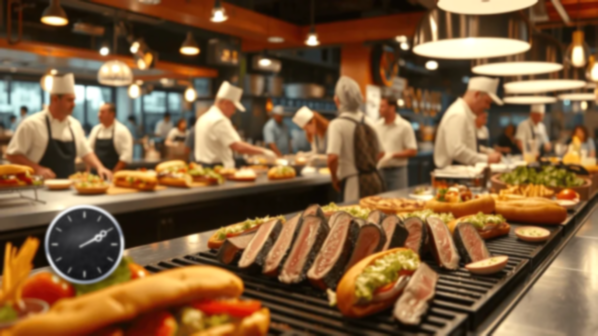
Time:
**2:10**
